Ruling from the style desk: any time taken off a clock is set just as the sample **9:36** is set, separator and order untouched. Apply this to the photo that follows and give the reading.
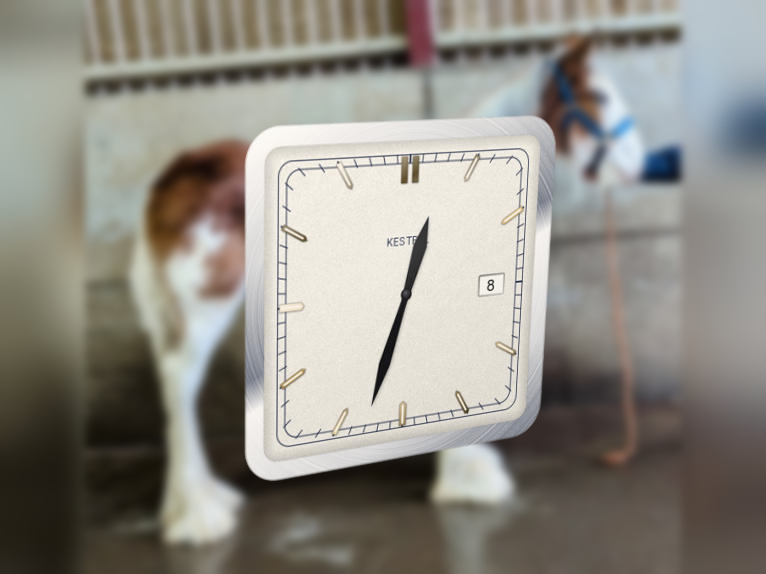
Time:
**12:33**
